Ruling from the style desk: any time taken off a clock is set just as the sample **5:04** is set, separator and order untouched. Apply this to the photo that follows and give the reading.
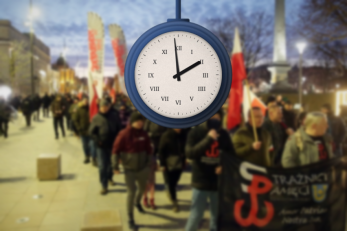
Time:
**1:59**
